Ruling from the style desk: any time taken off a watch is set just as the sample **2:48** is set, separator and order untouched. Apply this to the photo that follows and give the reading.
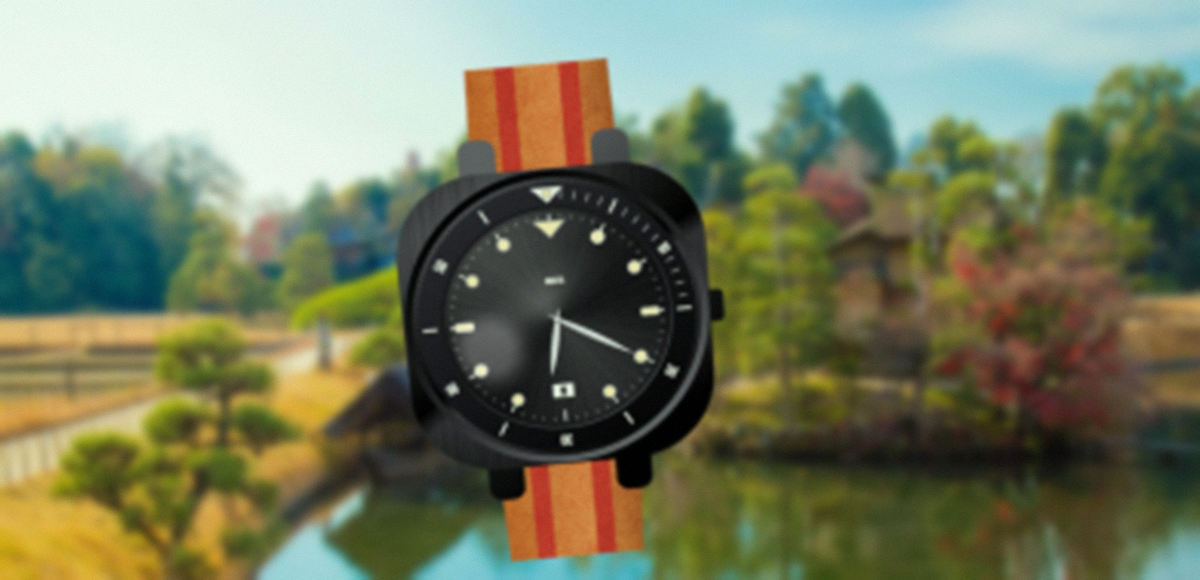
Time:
**6:20**
